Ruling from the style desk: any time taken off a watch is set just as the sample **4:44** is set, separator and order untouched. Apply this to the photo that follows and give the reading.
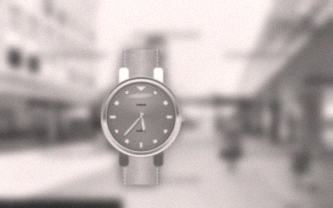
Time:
**5:37**
